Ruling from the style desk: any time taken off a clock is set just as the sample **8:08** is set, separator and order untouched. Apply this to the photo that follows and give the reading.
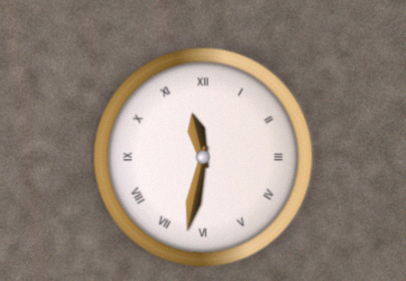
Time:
**11:32**
